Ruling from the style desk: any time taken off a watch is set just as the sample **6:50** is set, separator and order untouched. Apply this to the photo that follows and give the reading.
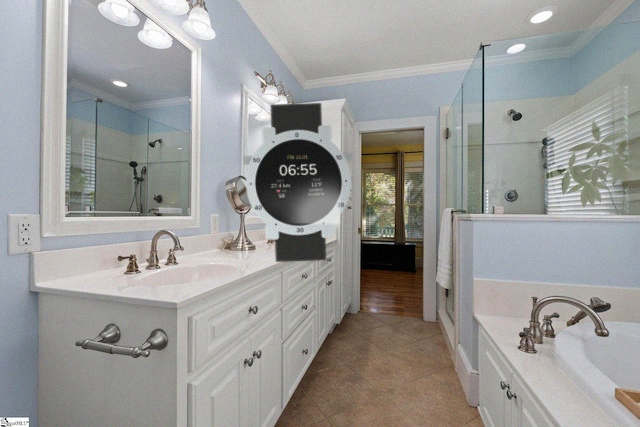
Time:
**6:55**
